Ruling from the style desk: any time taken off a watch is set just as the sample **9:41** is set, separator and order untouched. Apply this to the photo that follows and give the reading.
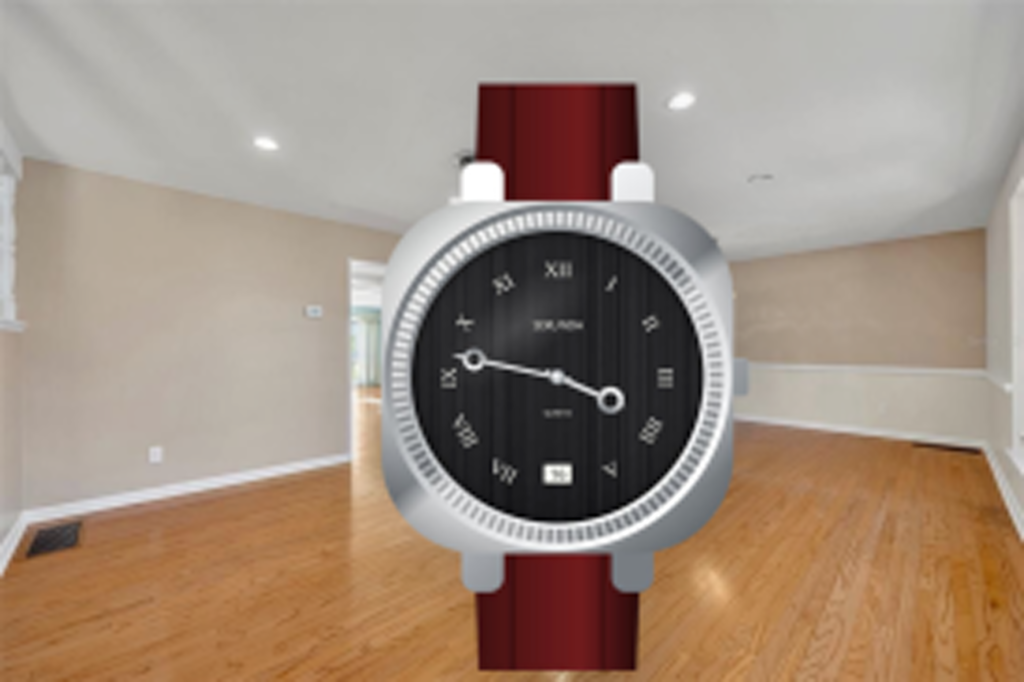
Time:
**3:47**
